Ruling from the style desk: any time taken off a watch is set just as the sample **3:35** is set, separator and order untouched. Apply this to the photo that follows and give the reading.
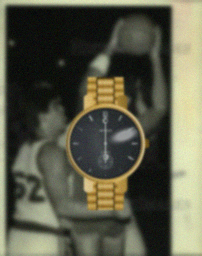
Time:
**6:00**
